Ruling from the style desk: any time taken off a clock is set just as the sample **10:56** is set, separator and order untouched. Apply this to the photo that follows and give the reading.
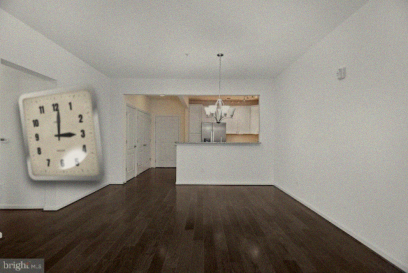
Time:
**3:01**
